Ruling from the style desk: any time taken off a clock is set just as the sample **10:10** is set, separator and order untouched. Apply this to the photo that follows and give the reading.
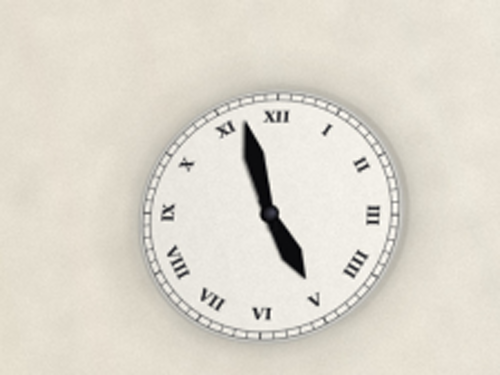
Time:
**4:57**
